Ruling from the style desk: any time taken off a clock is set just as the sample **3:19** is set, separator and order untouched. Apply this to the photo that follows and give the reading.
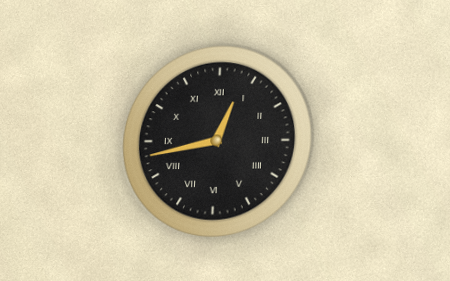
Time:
**12:43**
